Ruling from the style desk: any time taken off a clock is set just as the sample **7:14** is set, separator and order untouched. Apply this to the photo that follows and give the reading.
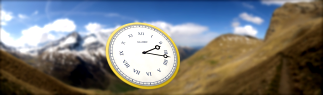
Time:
**2:17**
